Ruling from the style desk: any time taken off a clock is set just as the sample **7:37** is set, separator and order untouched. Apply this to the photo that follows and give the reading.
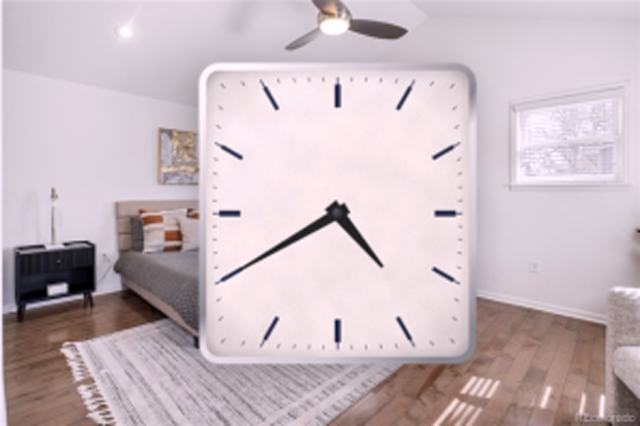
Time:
**4:40**
